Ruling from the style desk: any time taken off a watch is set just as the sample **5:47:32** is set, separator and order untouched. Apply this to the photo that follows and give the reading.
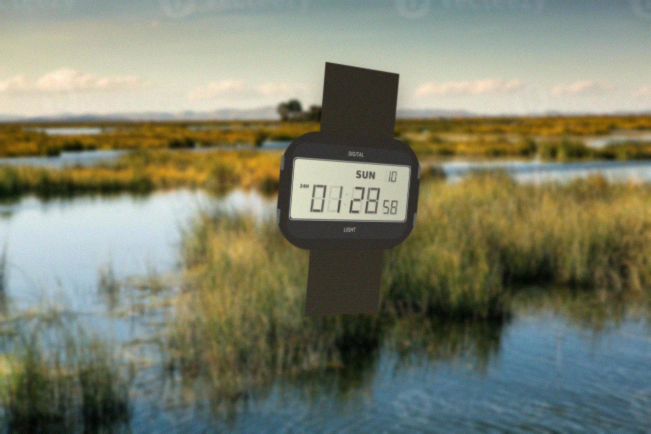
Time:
**1:28:58**
